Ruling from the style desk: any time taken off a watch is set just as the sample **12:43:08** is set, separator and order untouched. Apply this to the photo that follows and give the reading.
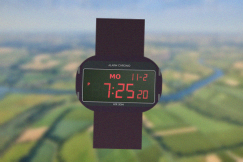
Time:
**7:25:20**
